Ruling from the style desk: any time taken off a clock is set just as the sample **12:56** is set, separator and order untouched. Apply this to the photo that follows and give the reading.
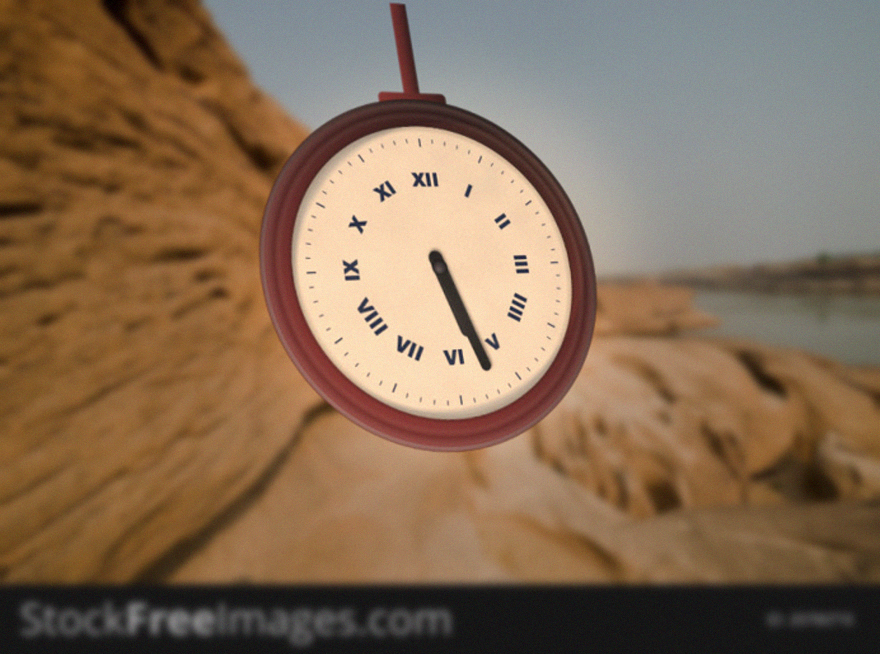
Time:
**5:27**
